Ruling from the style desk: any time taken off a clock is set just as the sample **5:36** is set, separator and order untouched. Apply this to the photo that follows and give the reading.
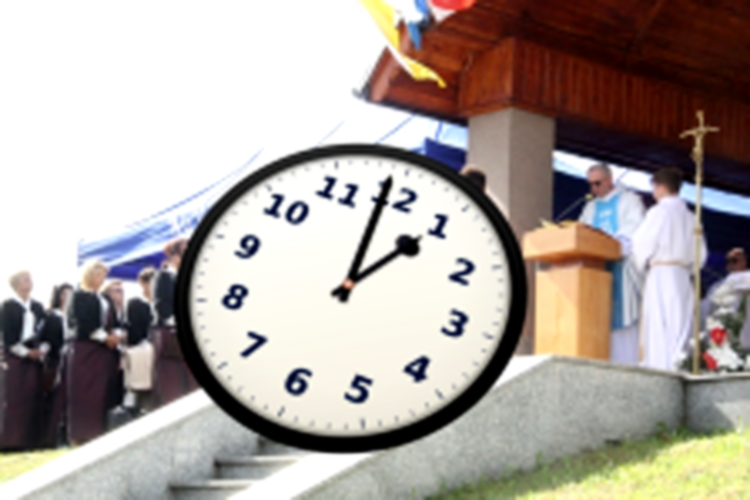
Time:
**12:59**
